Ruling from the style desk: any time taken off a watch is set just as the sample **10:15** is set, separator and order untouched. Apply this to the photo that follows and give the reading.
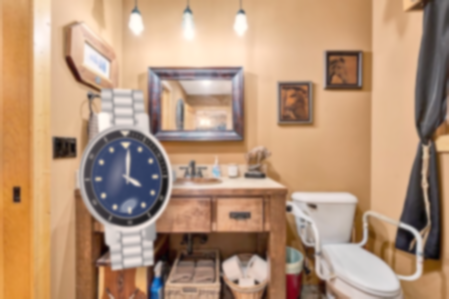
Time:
**4:01**
